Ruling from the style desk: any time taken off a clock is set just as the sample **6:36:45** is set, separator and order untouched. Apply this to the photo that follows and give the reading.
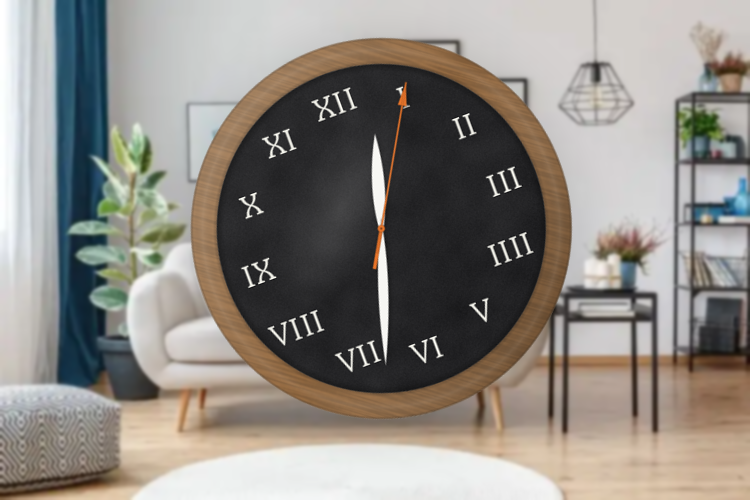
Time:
**12:33:05**
